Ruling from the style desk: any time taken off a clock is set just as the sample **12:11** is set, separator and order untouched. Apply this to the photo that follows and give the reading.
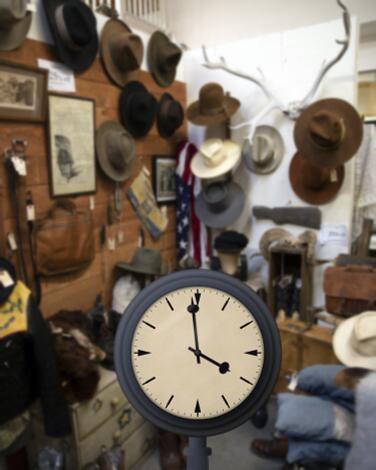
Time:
**3:59**
